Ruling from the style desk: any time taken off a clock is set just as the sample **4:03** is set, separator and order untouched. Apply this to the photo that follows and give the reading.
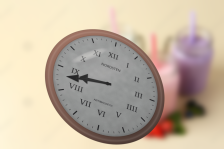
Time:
**8:43**
